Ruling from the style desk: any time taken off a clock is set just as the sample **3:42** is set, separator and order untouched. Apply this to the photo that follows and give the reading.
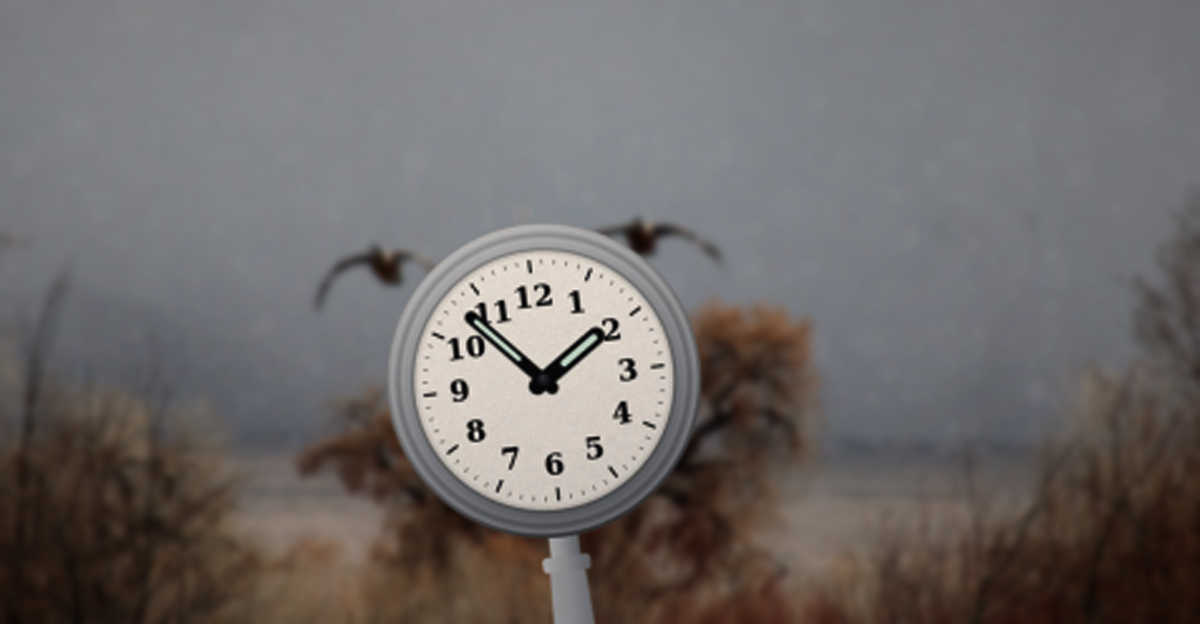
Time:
**1:53**
